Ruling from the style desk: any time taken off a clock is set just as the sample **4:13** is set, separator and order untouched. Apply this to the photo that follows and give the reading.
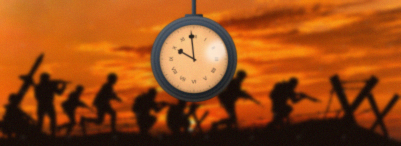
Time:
**9:59**
